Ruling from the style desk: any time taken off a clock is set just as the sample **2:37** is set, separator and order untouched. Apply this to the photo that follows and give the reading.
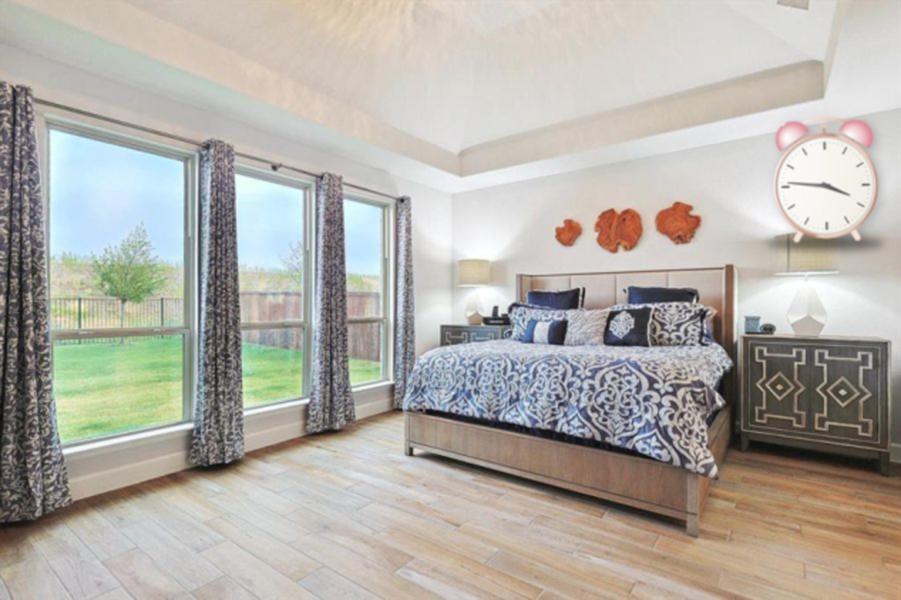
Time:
**3:46**
